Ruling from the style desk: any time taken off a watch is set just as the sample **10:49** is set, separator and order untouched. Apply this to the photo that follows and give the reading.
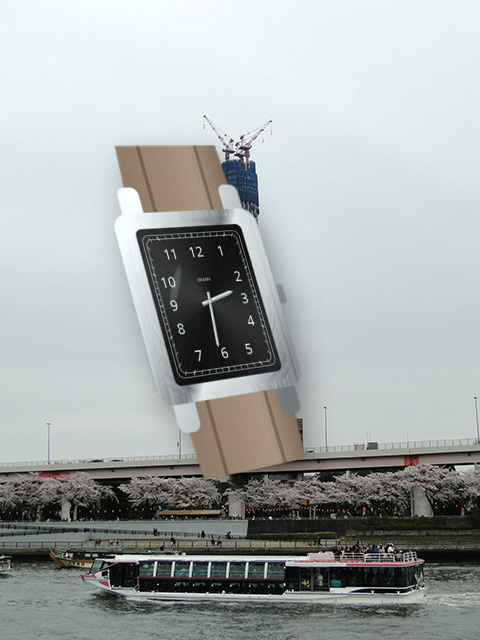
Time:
**2:31**
